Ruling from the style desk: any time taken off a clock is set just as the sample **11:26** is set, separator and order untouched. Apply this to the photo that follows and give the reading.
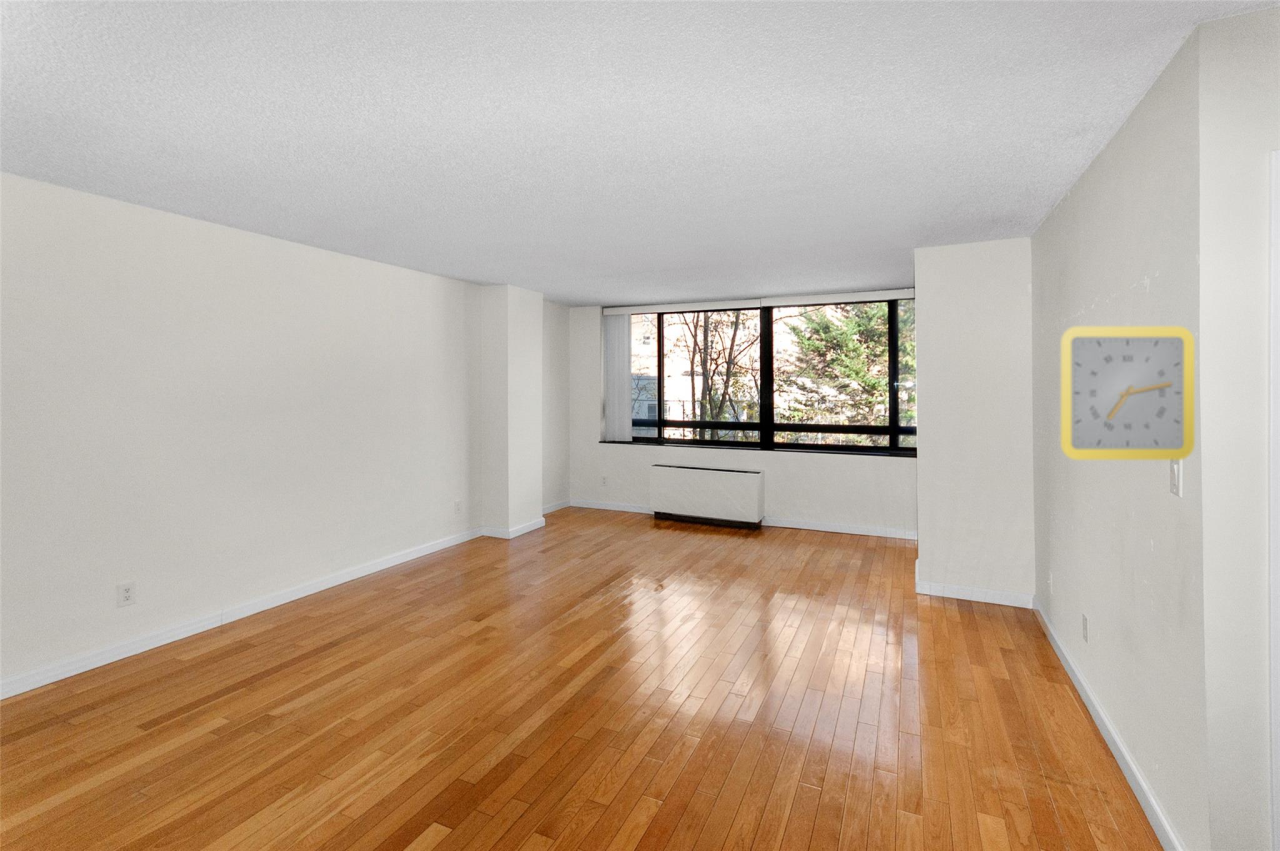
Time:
**7:13**
